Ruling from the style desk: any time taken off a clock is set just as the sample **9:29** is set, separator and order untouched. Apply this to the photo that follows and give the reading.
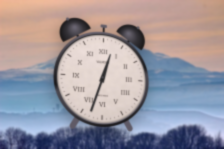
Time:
**12:33**
